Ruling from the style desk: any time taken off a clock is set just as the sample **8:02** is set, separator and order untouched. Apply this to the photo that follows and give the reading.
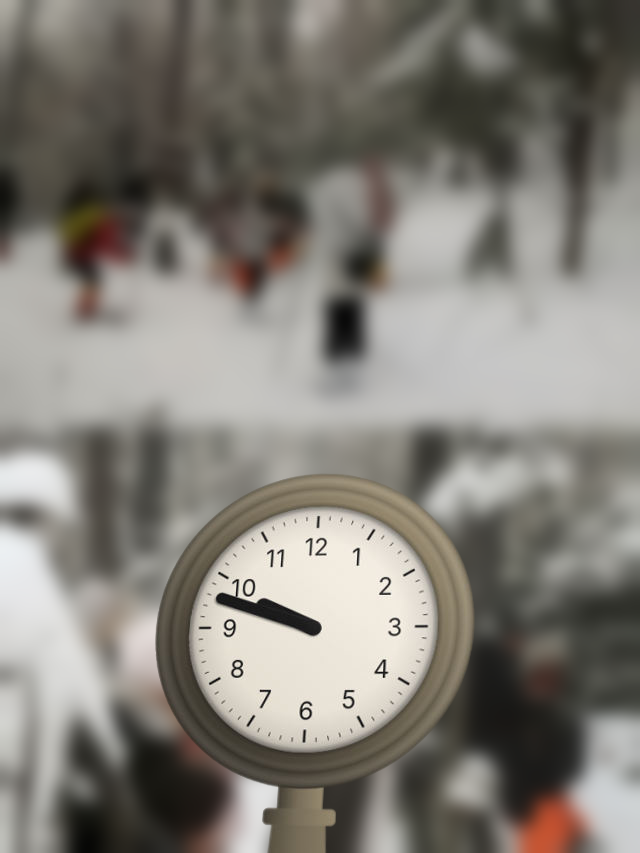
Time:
**9:48**
